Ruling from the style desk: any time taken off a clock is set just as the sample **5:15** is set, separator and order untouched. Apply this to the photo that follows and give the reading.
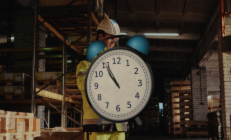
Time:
**10:55**
